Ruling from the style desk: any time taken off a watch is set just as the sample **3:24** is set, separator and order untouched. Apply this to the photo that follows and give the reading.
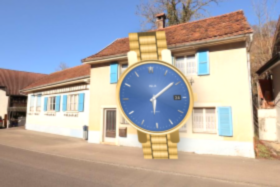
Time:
**6:09**
